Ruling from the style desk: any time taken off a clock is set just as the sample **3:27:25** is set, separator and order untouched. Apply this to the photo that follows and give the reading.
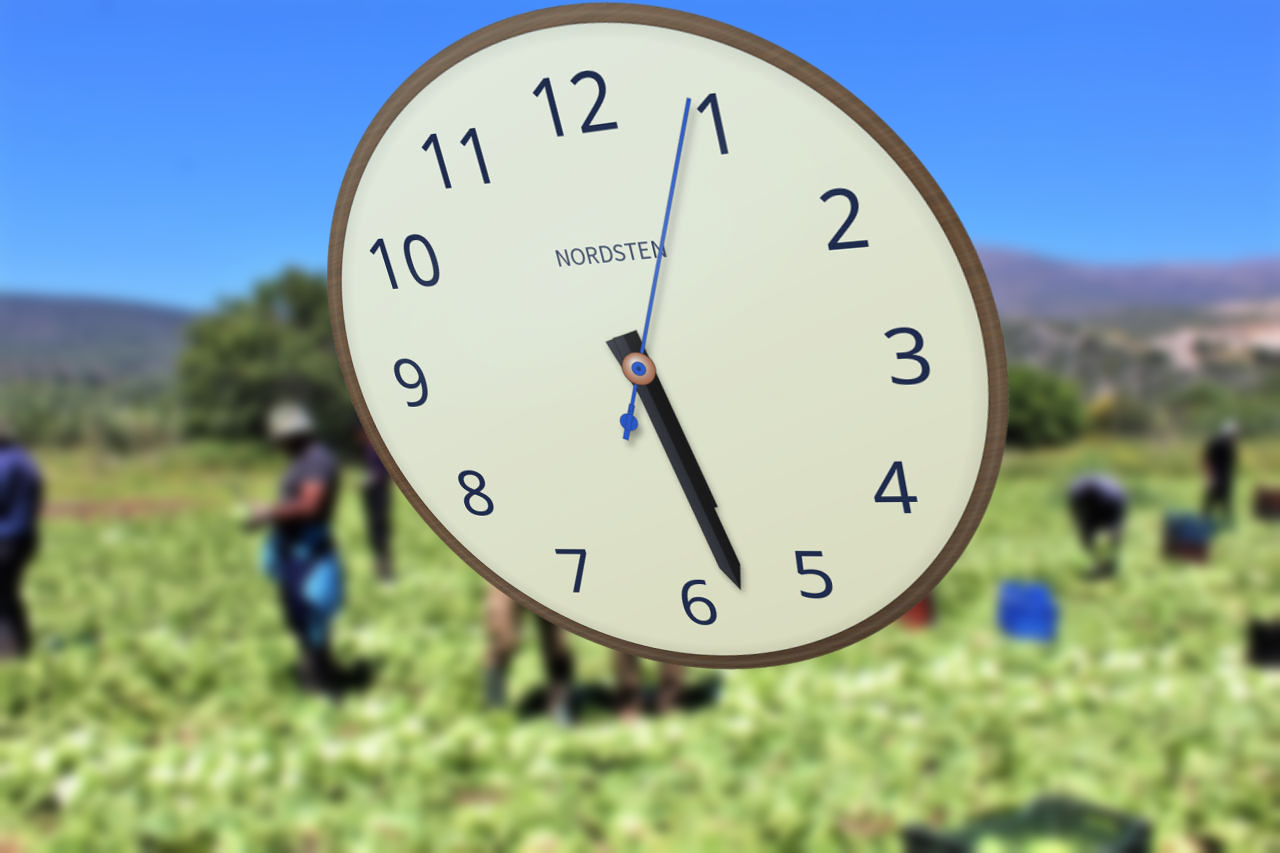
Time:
**5:28:04**
